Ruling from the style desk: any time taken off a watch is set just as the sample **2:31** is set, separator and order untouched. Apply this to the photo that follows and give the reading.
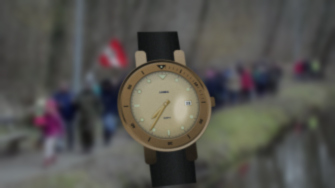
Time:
**7:36**
